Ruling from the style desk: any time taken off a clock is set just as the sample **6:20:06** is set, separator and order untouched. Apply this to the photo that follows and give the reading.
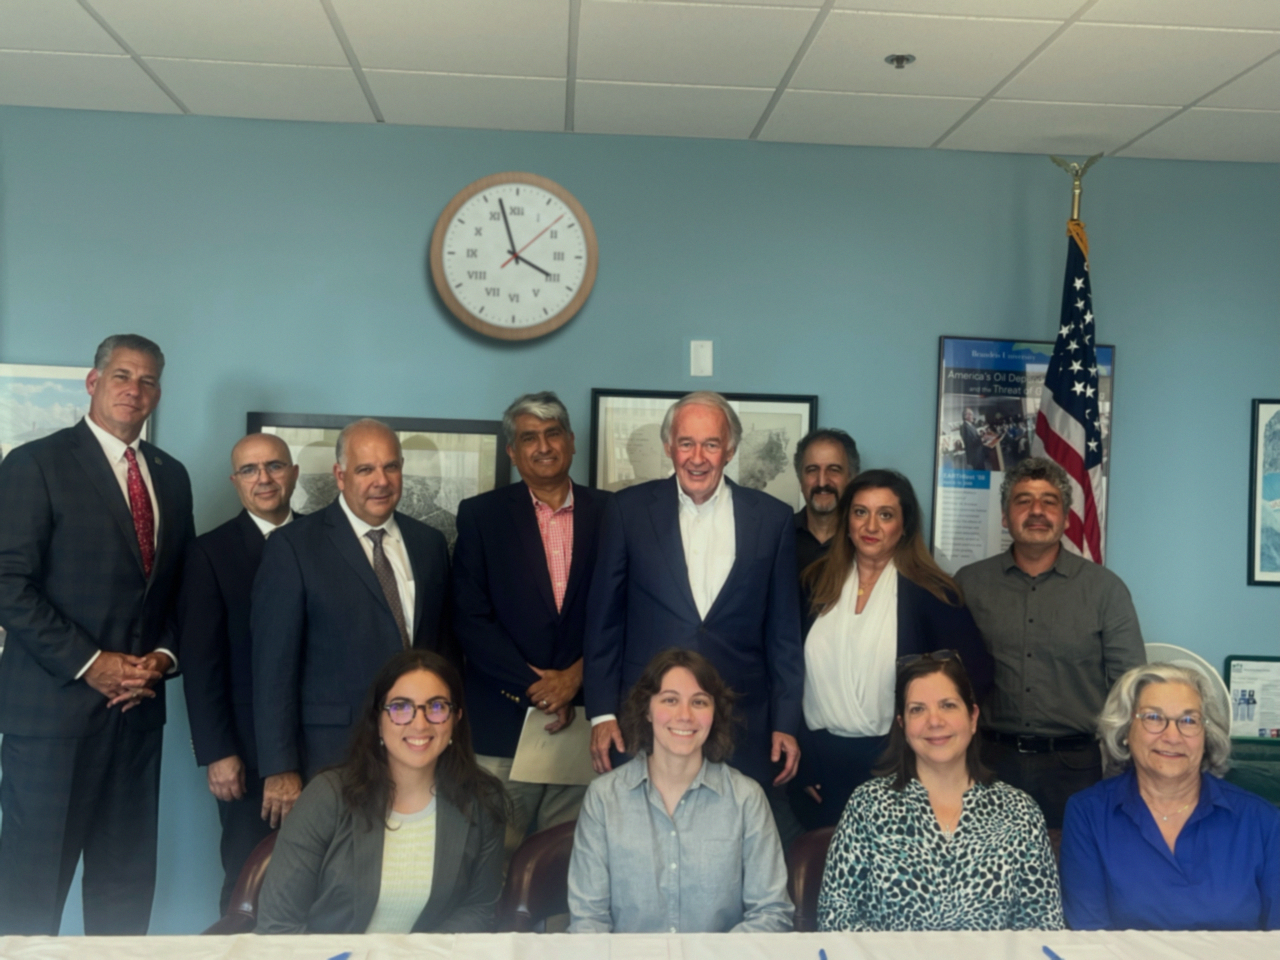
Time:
**3:57:08**
